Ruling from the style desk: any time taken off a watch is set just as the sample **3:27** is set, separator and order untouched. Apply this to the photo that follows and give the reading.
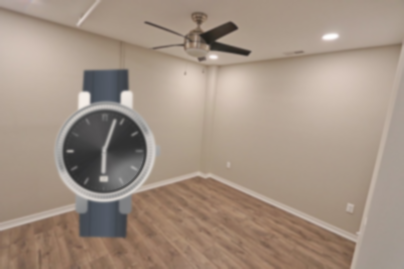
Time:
**6:03**
